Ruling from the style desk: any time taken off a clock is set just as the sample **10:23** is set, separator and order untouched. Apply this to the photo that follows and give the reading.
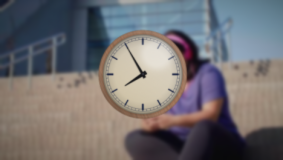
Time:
**7:55**
